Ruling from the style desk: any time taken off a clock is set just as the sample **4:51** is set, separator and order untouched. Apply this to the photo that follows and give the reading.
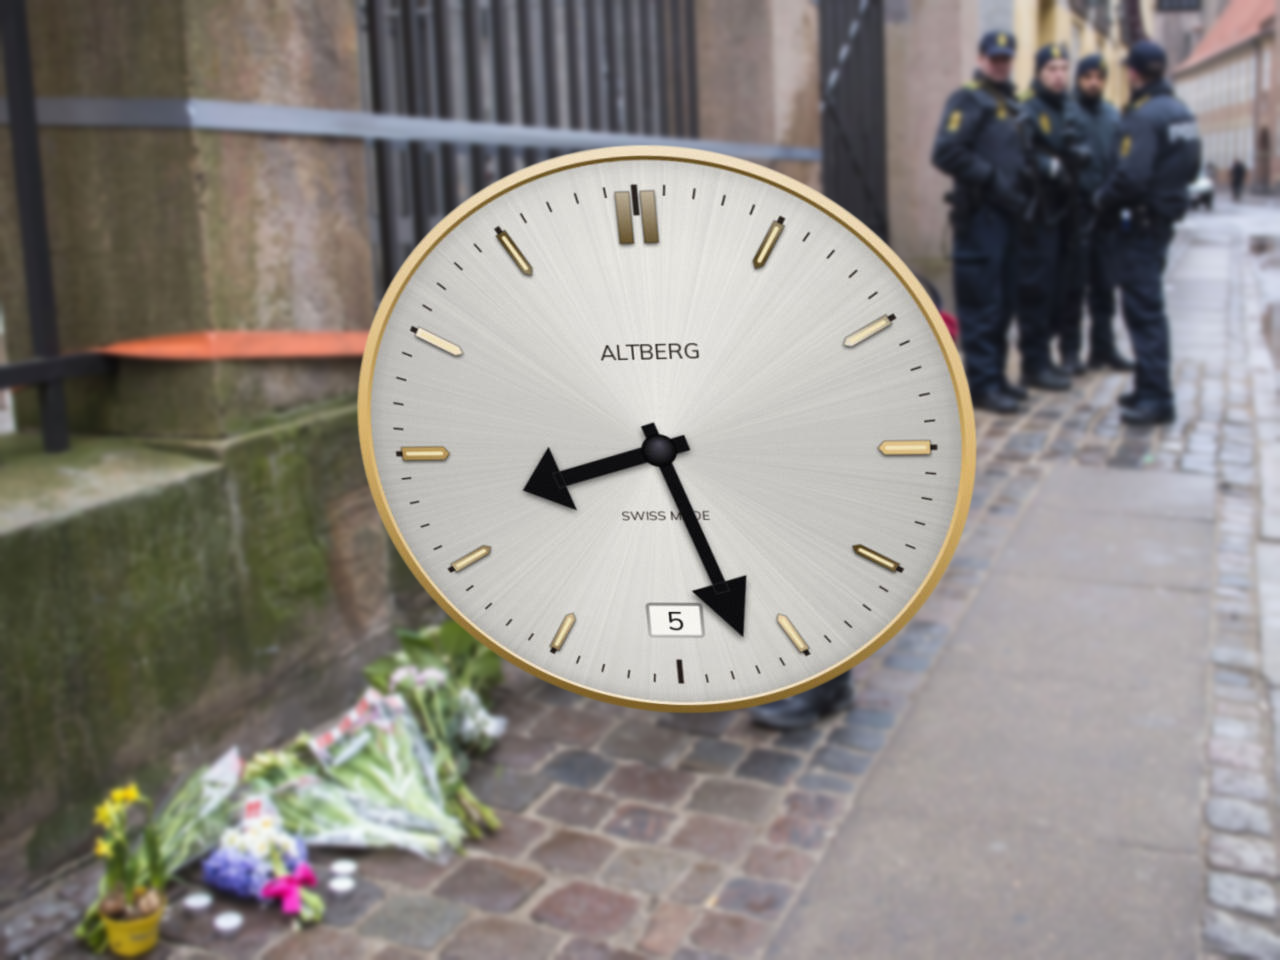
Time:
**8:27**
